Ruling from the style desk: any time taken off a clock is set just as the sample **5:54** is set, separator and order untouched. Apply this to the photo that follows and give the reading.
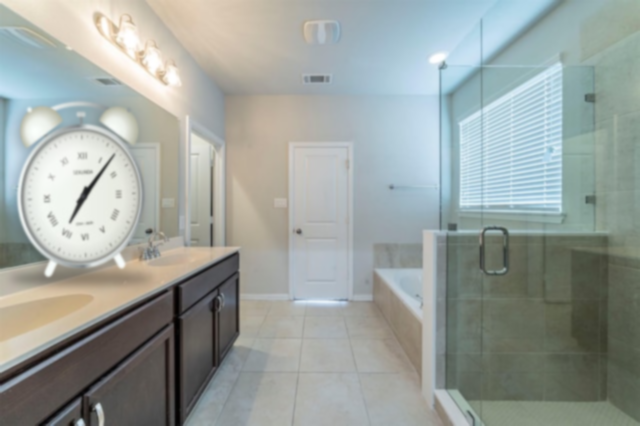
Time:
**7:07**
